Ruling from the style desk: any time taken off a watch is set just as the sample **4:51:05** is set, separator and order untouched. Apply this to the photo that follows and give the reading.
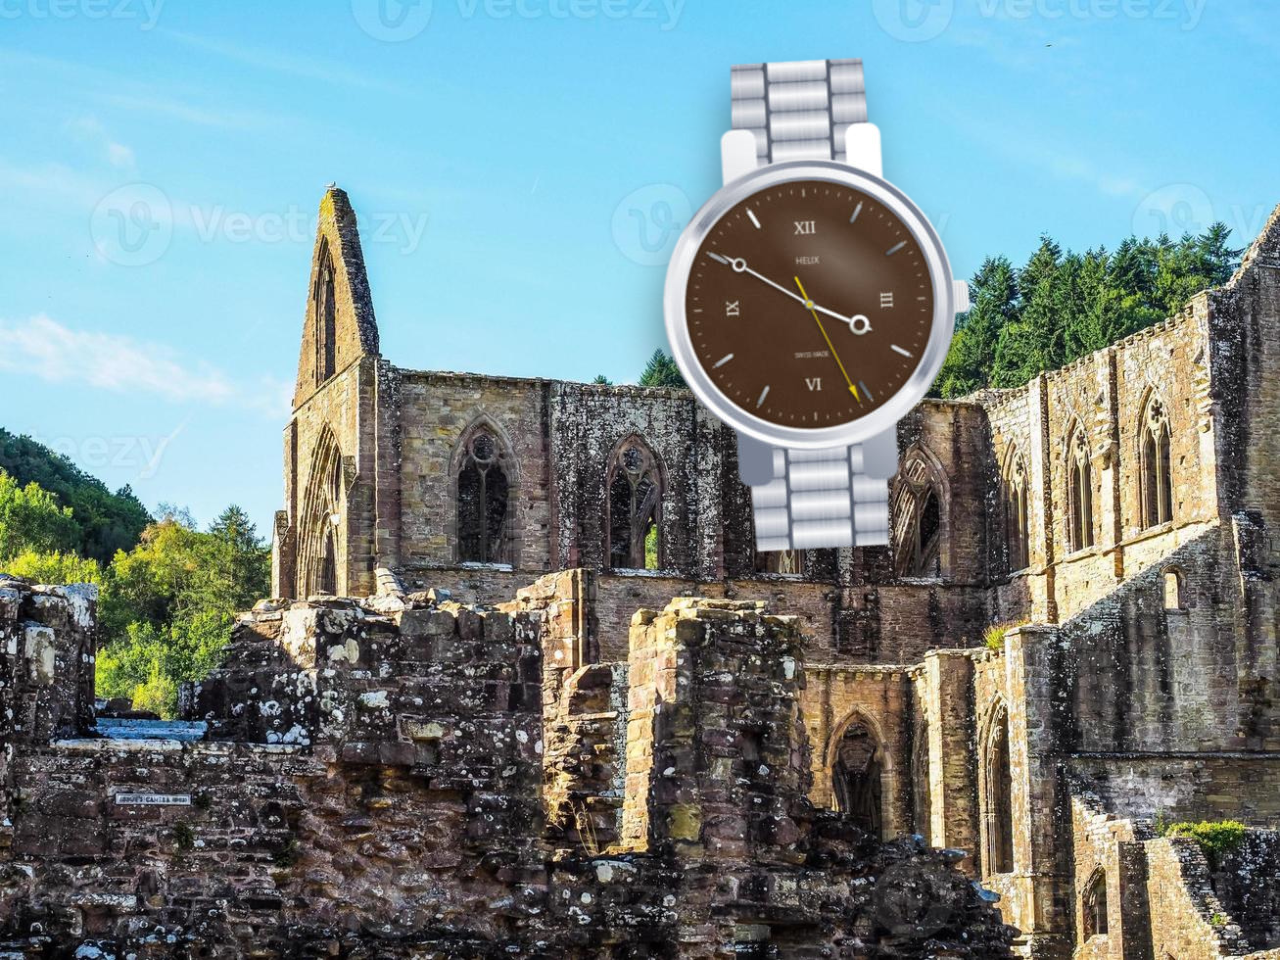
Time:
**3:50:26**
